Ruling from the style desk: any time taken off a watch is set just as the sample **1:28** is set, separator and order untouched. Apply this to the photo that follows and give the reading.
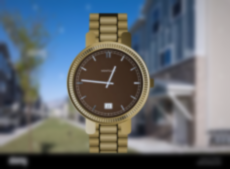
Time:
**12:46**
